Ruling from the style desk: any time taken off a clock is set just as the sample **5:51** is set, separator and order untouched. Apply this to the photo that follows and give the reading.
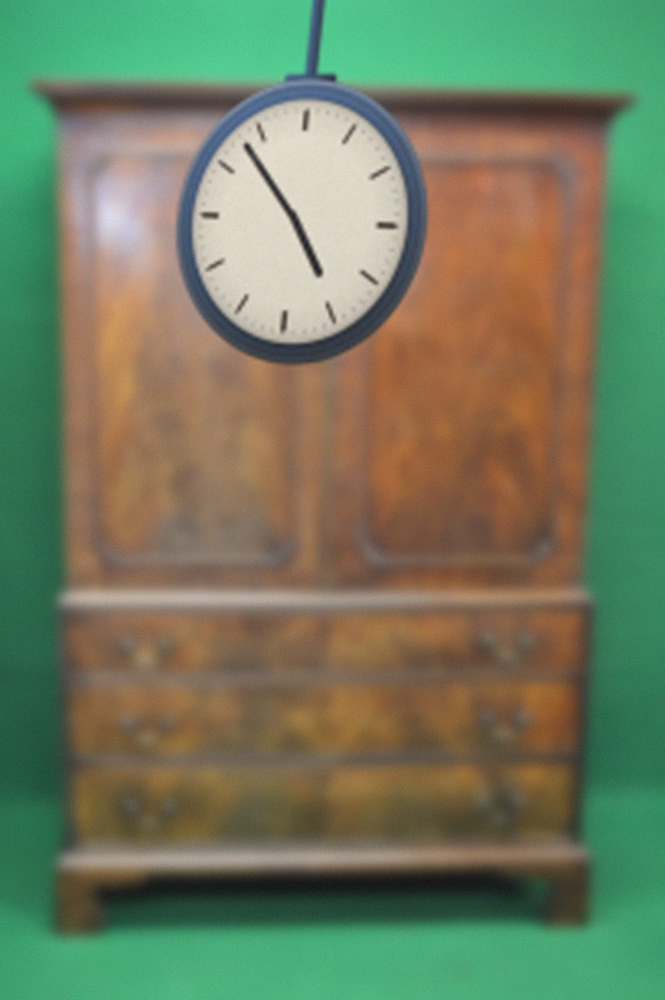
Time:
**4:53**
